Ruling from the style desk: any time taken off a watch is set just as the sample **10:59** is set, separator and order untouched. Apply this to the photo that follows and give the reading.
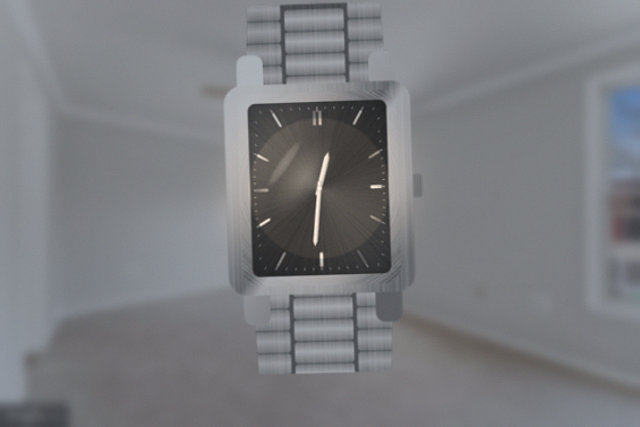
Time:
**12:31**
